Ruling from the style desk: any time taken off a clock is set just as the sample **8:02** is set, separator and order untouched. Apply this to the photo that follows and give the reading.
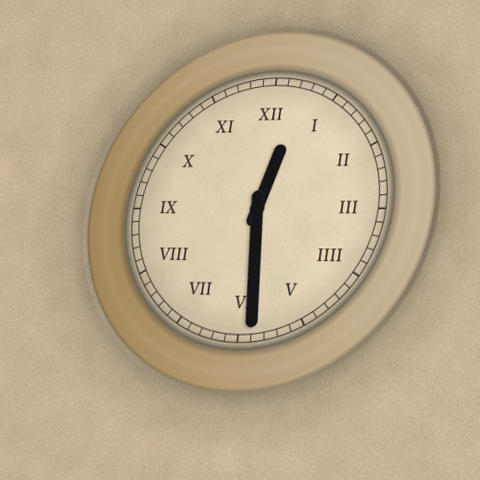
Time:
**12:29**
